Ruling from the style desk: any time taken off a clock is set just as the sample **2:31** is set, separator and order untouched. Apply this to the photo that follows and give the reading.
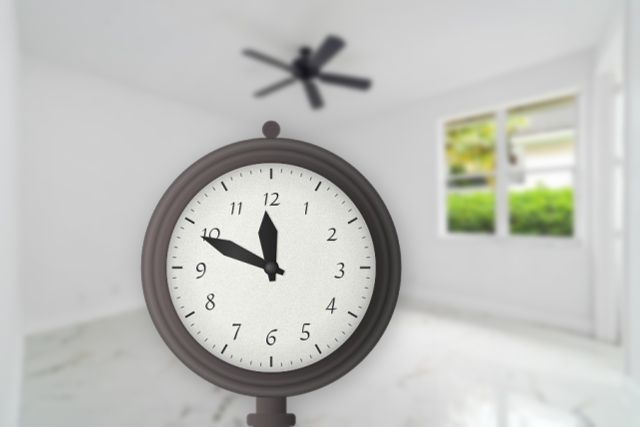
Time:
**11:49**
